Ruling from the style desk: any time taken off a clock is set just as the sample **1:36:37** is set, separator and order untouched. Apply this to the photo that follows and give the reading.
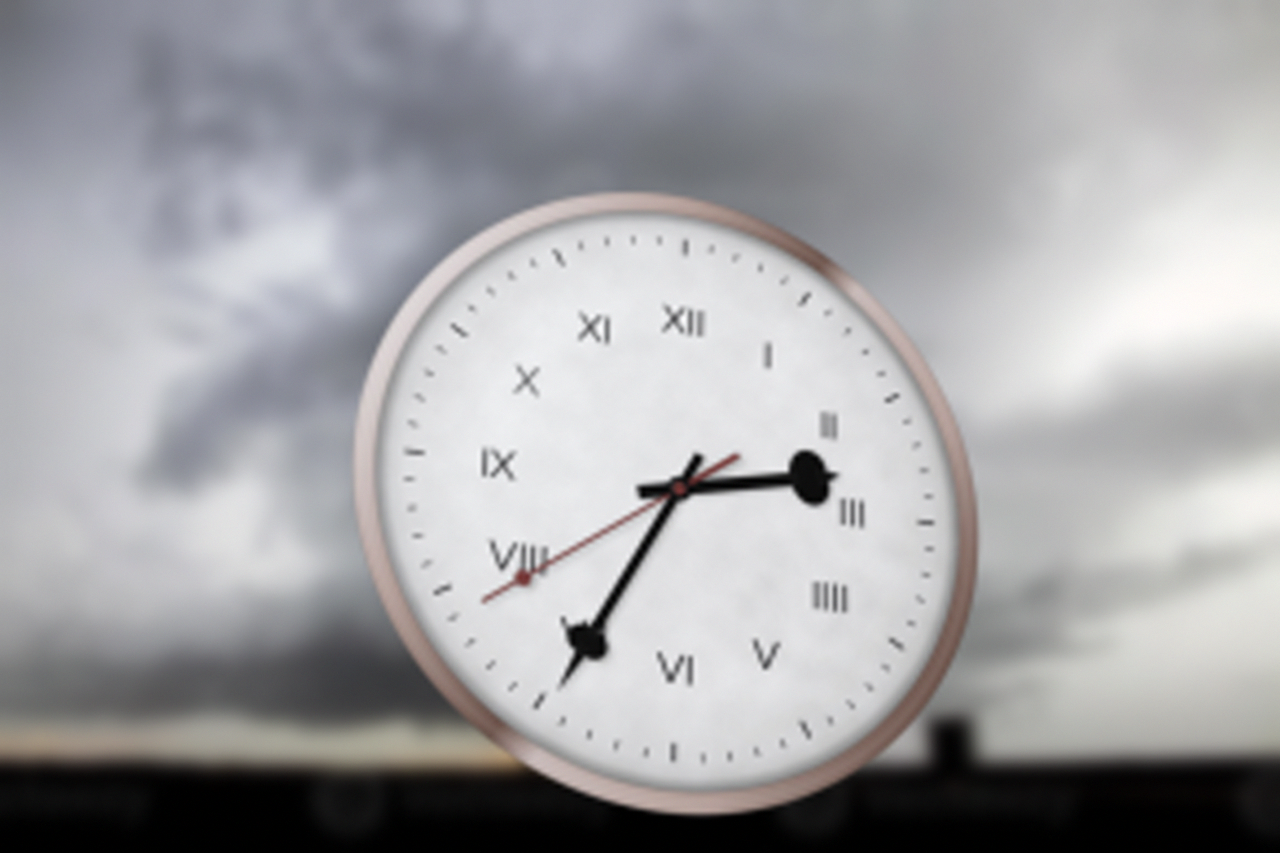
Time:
**2:34:39**
